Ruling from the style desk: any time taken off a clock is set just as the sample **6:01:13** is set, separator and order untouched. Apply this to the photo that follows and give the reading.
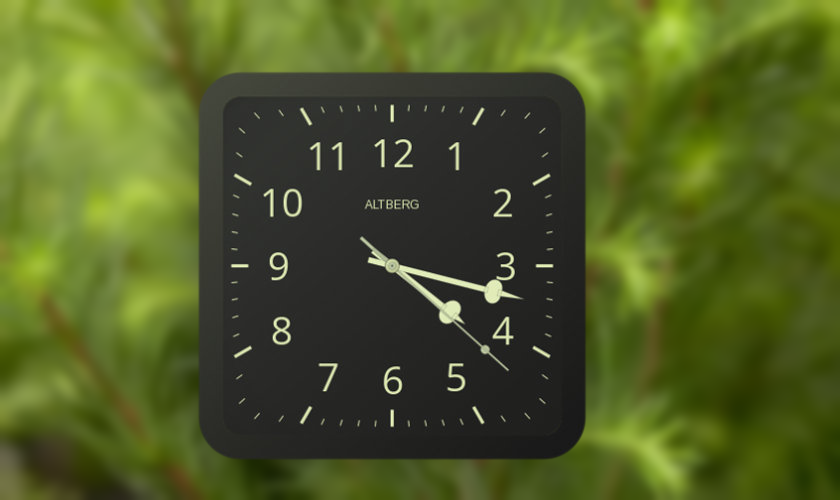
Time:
**4:17:22**
